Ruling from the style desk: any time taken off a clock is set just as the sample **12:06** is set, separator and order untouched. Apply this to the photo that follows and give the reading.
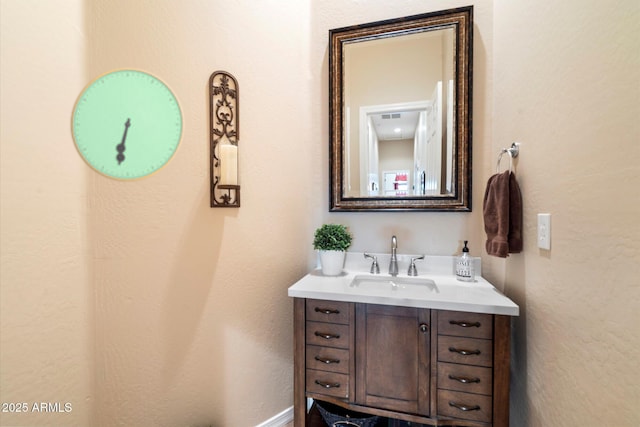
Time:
**6:32**
